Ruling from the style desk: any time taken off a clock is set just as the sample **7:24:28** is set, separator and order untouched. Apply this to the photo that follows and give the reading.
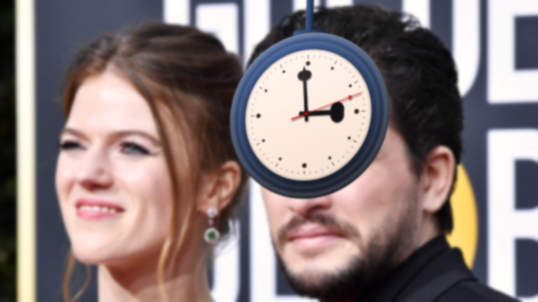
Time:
**2:59:12**
